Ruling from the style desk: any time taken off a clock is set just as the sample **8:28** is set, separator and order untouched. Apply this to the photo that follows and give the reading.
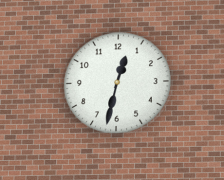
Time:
**12:32**
